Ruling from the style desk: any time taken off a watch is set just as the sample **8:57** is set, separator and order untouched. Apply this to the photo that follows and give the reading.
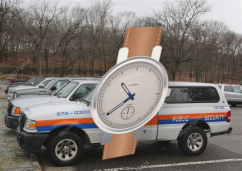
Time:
**10:39**
